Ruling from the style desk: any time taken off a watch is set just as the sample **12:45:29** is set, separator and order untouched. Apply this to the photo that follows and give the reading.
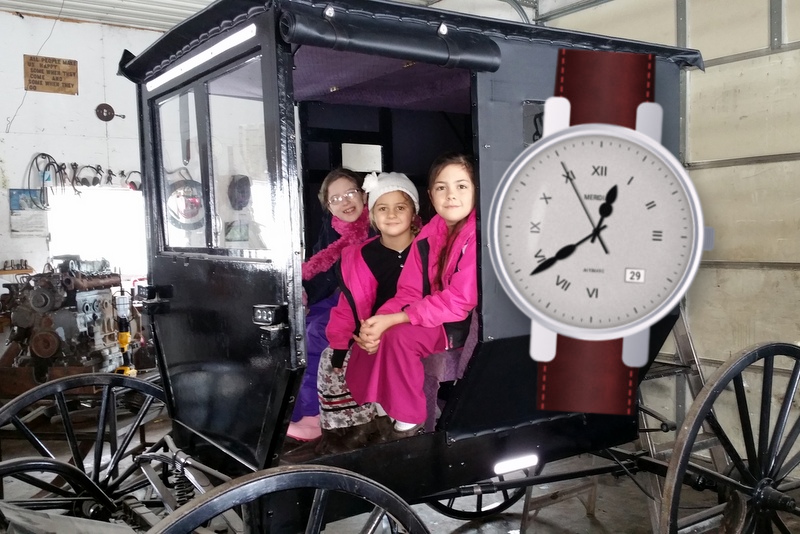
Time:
**12:38:55**
